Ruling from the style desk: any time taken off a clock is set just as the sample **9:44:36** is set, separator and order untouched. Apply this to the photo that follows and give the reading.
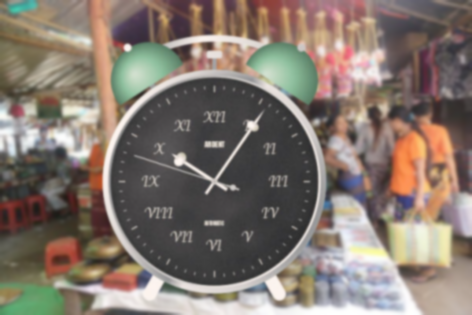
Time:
**10:05:48**
